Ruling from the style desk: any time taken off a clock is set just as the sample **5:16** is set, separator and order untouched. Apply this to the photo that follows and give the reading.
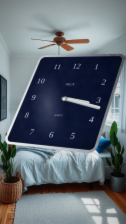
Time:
**3:17**
